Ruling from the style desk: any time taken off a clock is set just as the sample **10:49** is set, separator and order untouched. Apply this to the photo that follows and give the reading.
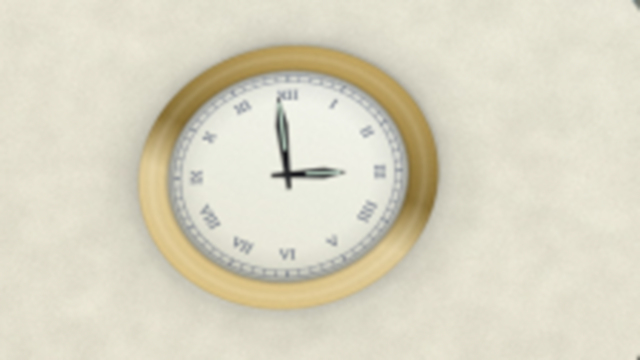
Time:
**2:59**
